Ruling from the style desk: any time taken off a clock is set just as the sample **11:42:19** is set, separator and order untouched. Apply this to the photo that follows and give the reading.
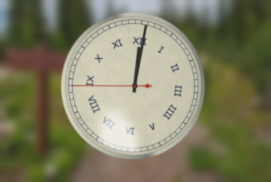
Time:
**12:00:44**
